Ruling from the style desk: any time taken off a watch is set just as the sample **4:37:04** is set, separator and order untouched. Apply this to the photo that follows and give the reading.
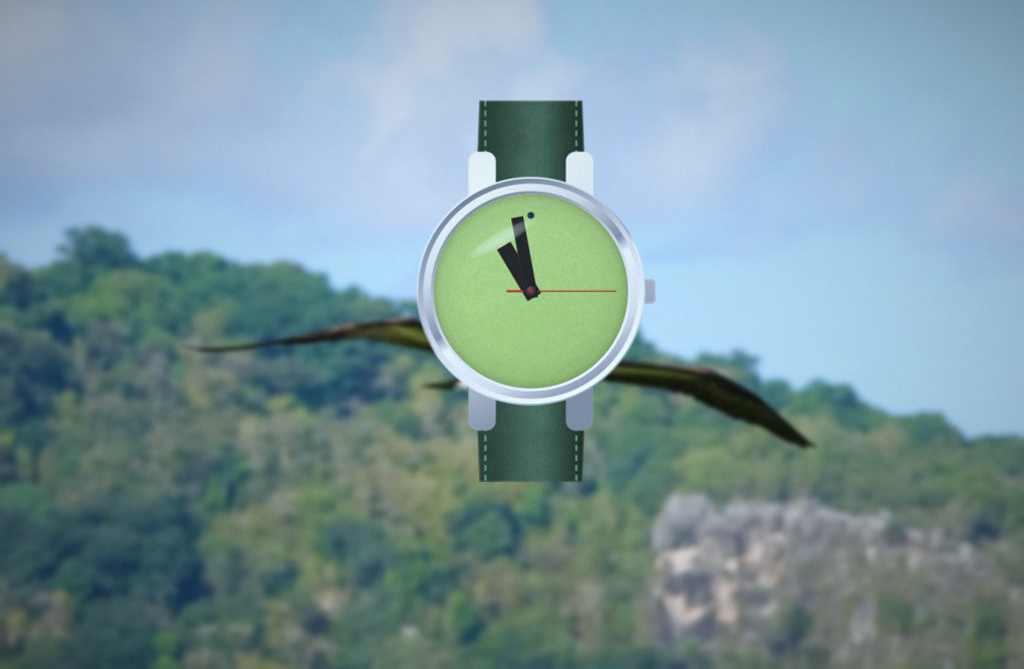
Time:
**10:58:15**
